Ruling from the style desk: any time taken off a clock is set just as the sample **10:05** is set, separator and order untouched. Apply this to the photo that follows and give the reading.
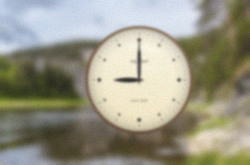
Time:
**9:00**
